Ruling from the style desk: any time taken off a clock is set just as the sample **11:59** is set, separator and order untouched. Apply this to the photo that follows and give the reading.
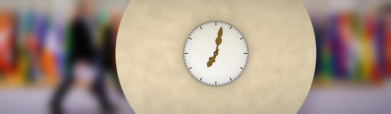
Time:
**7:02**
